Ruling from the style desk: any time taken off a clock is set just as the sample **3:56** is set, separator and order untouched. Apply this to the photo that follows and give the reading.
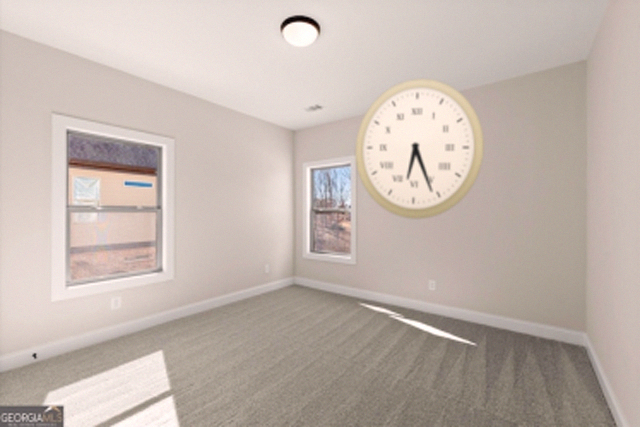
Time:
**6:26**
